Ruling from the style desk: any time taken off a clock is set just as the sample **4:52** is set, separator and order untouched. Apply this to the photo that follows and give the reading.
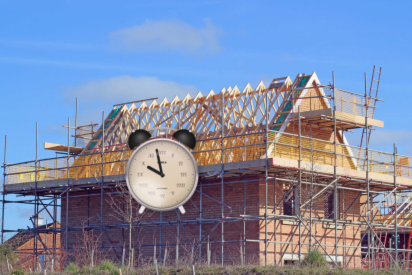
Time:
**9:58**
